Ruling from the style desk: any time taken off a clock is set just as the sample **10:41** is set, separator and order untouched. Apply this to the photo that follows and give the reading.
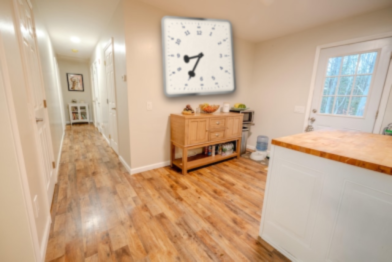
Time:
**8:35**
